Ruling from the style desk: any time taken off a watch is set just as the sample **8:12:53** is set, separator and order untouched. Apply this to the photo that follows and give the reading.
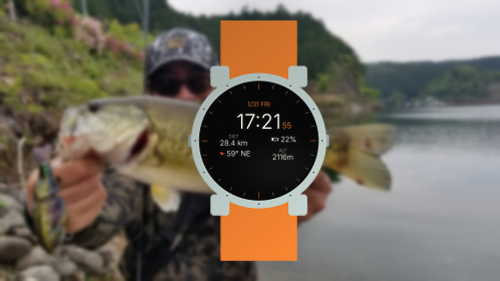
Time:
**17:21:55**
